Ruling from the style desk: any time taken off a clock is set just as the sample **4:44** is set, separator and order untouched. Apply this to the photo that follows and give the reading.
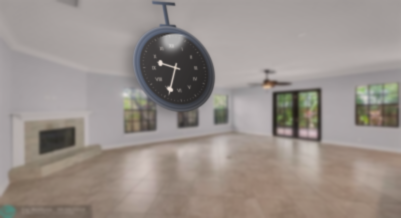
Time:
**9:34**
